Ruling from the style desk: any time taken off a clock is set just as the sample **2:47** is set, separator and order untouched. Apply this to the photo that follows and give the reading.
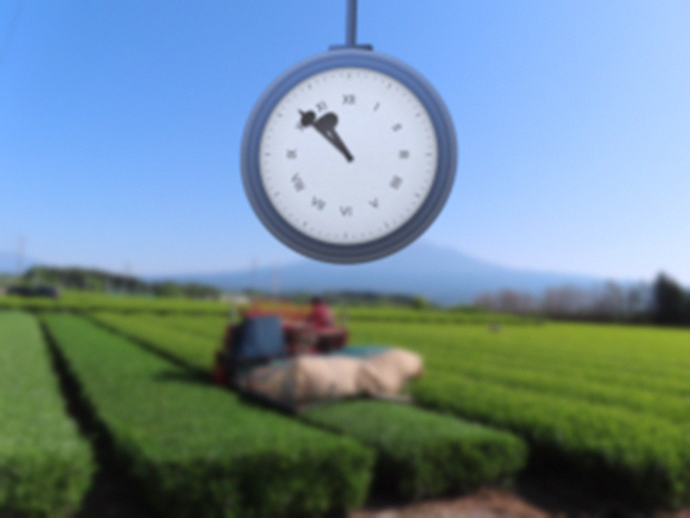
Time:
**10:52**
